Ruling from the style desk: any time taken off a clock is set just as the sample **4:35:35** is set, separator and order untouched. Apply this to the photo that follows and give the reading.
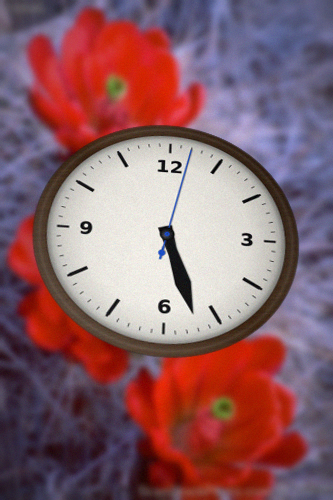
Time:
**5:27:02**
